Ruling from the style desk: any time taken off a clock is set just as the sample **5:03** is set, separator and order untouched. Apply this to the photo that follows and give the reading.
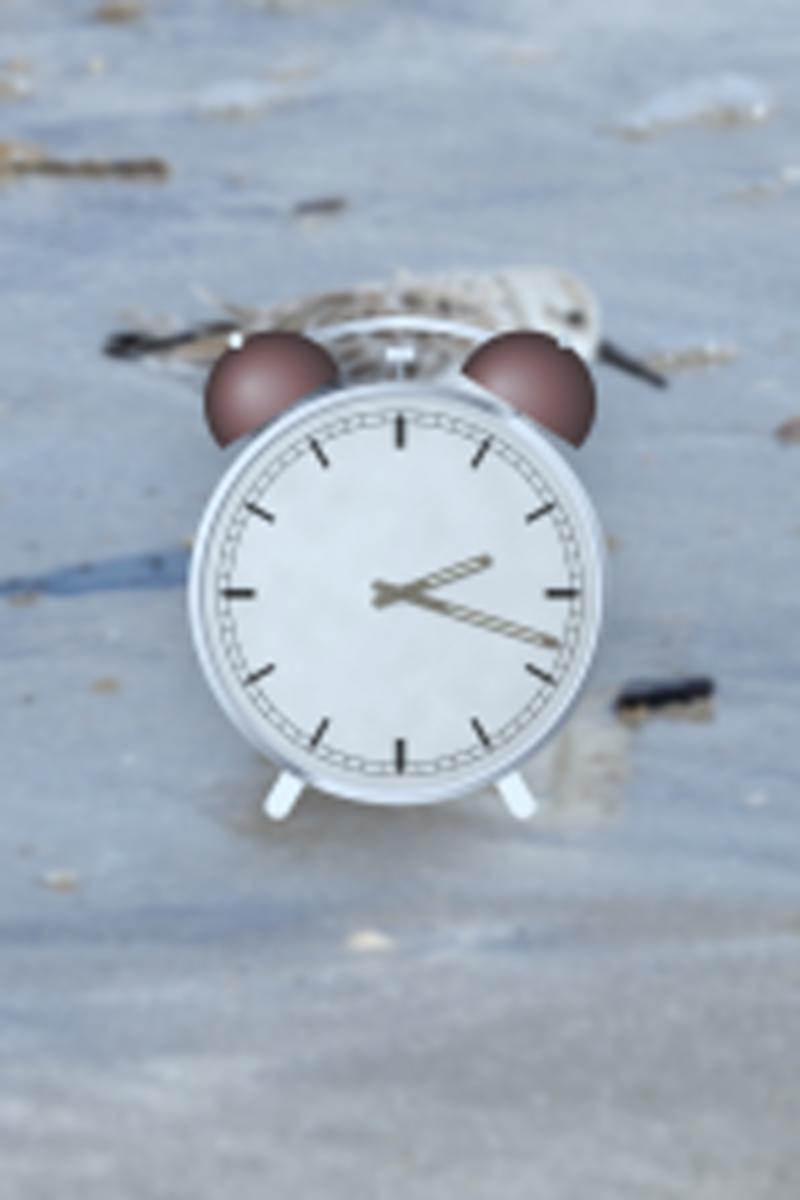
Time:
**2:18**
